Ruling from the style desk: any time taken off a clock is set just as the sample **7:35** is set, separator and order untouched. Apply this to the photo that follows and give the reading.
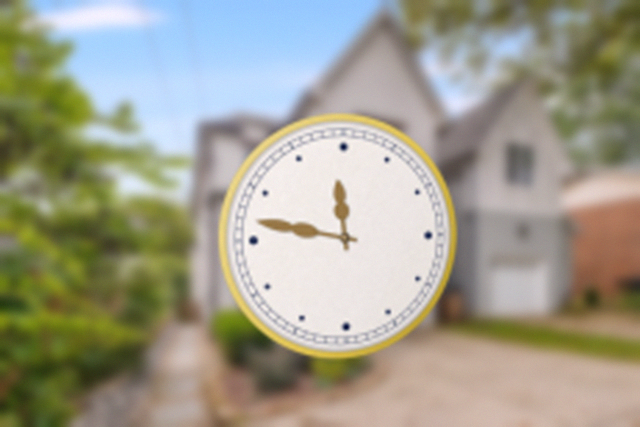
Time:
**11:47**
